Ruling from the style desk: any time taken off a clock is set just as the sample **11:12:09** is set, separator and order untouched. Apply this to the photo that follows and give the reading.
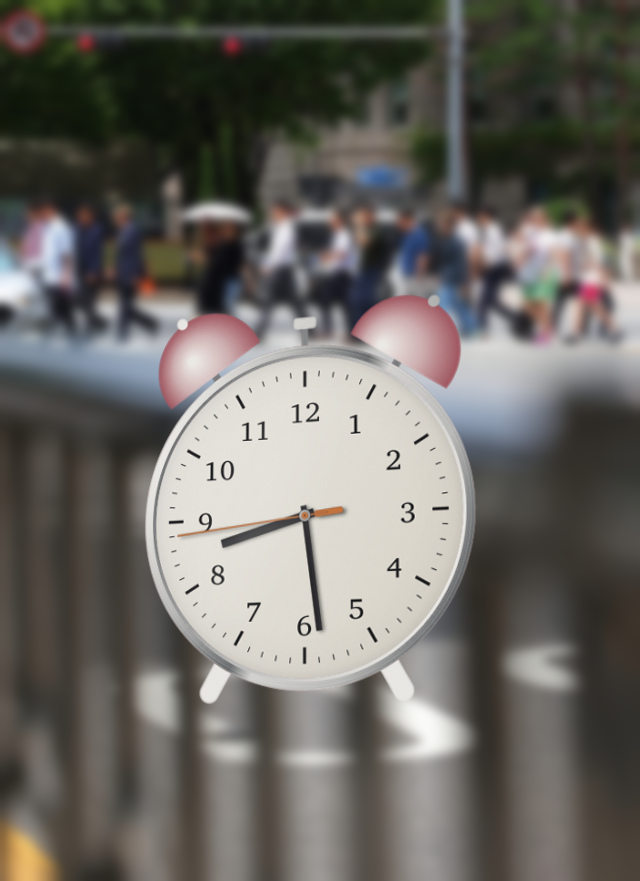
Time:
**8:28:44**
